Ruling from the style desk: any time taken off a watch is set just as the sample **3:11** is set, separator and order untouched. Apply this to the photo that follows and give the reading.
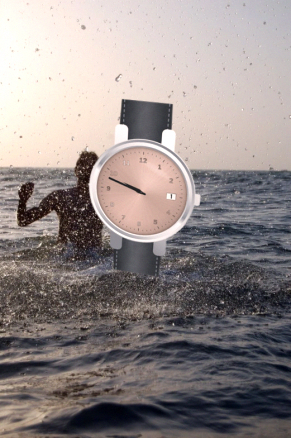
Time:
**9:48**
